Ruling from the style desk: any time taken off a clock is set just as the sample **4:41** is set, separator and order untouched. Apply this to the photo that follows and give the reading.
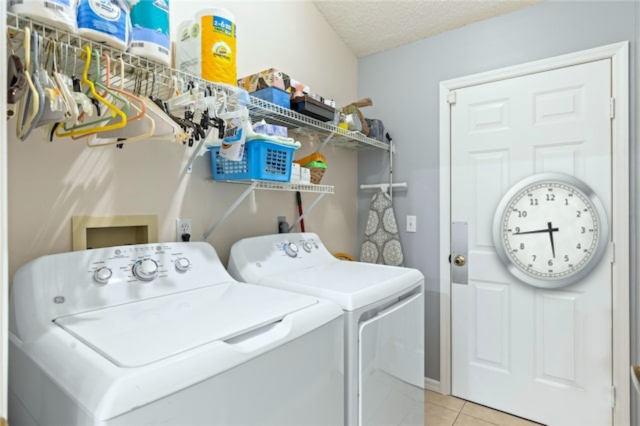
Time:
**5:44**
